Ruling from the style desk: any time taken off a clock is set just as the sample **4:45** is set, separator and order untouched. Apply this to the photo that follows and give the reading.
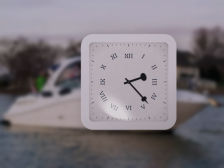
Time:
**2:23**
